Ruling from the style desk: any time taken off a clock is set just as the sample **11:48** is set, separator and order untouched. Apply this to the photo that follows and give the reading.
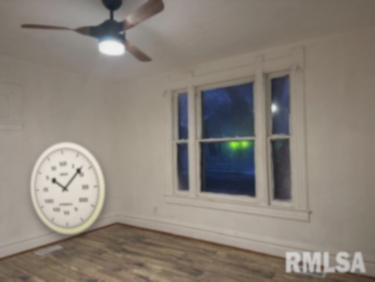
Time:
**10:08**
